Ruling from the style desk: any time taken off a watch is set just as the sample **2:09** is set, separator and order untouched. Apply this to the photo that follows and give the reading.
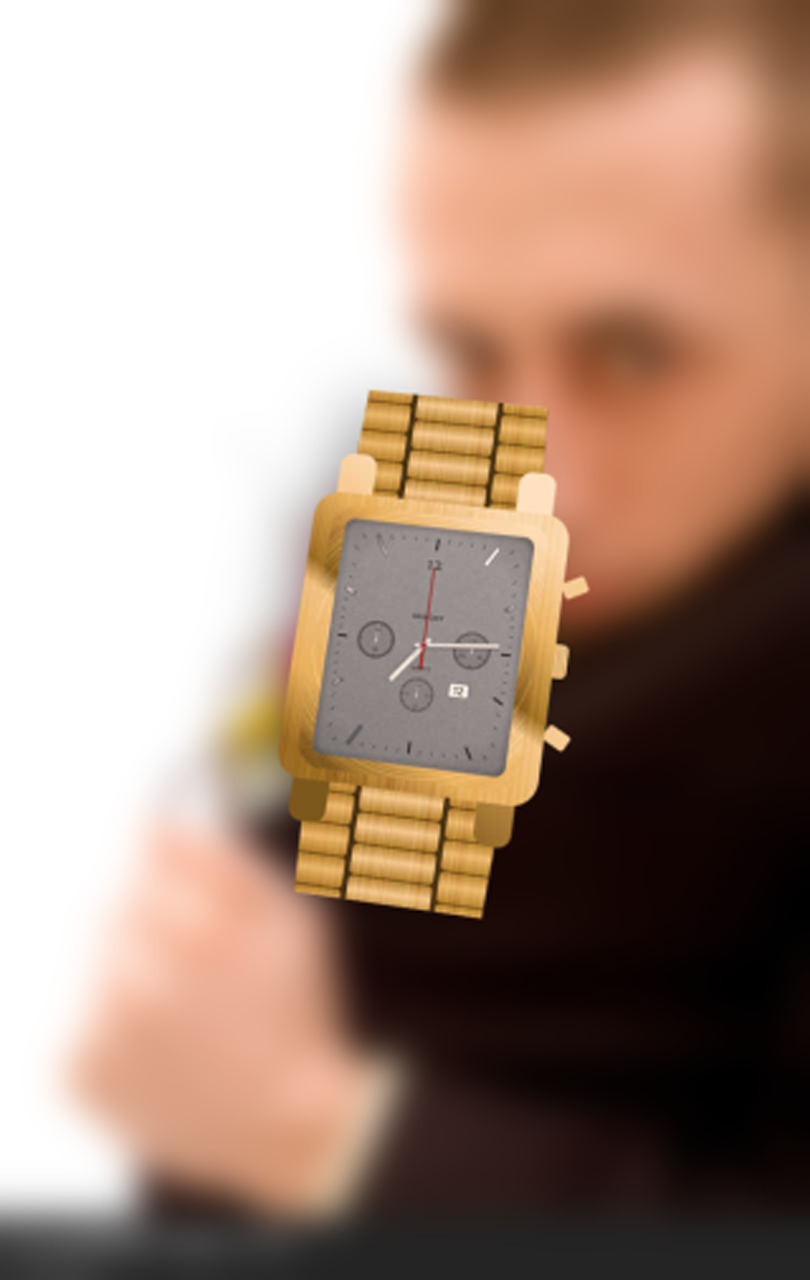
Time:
**7:14**
